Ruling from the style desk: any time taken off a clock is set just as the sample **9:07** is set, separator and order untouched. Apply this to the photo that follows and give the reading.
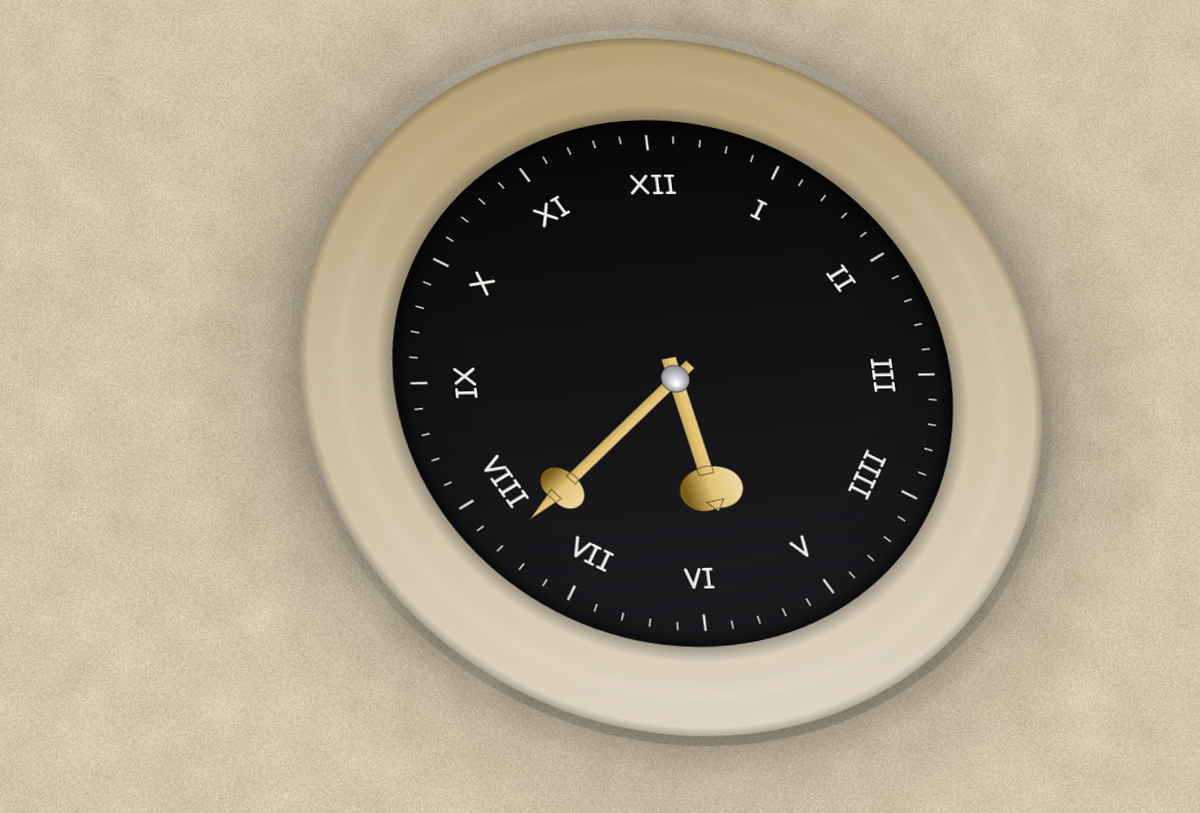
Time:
**5:38**
